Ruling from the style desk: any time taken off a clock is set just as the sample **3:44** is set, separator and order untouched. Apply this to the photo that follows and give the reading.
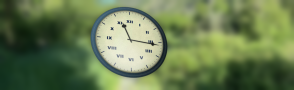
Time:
**11:16**
